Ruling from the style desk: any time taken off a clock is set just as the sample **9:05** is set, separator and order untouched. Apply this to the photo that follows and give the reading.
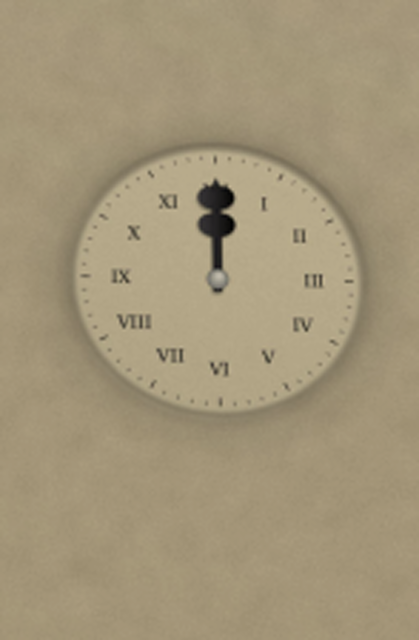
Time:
**12:00**
